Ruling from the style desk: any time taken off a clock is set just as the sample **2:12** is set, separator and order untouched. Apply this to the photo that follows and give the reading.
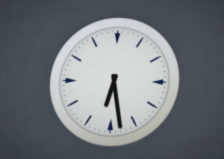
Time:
**6:28**
